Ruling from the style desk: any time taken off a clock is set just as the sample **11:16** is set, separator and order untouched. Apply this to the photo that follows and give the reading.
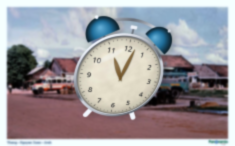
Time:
**11:02**
